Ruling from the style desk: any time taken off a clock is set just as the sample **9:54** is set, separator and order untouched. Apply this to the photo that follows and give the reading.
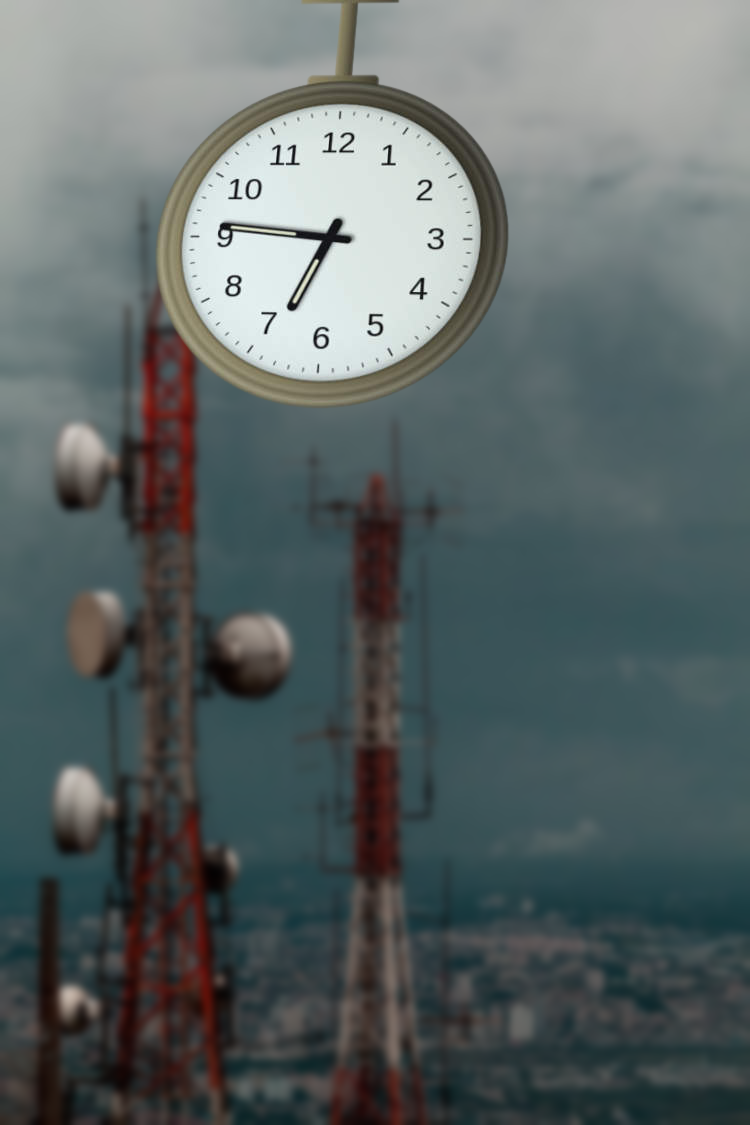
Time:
**6:46**
